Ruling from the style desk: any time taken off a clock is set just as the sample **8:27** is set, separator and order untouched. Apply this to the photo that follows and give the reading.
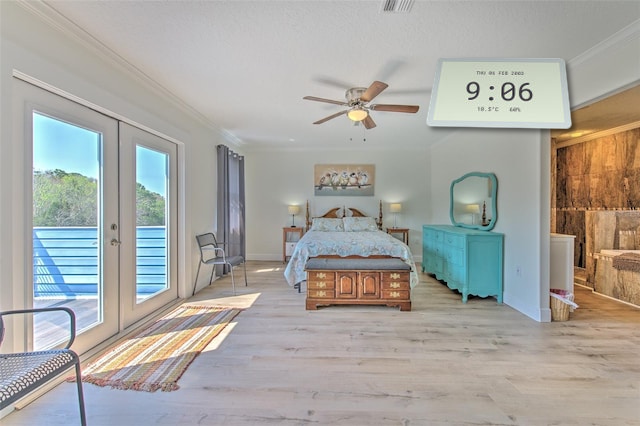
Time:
**9:06**
